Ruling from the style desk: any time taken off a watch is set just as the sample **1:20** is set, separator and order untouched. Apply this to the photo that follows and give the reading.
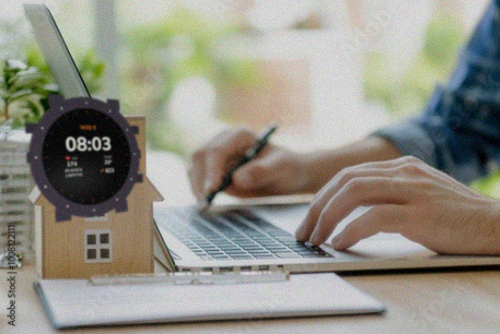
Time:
**8:03**
